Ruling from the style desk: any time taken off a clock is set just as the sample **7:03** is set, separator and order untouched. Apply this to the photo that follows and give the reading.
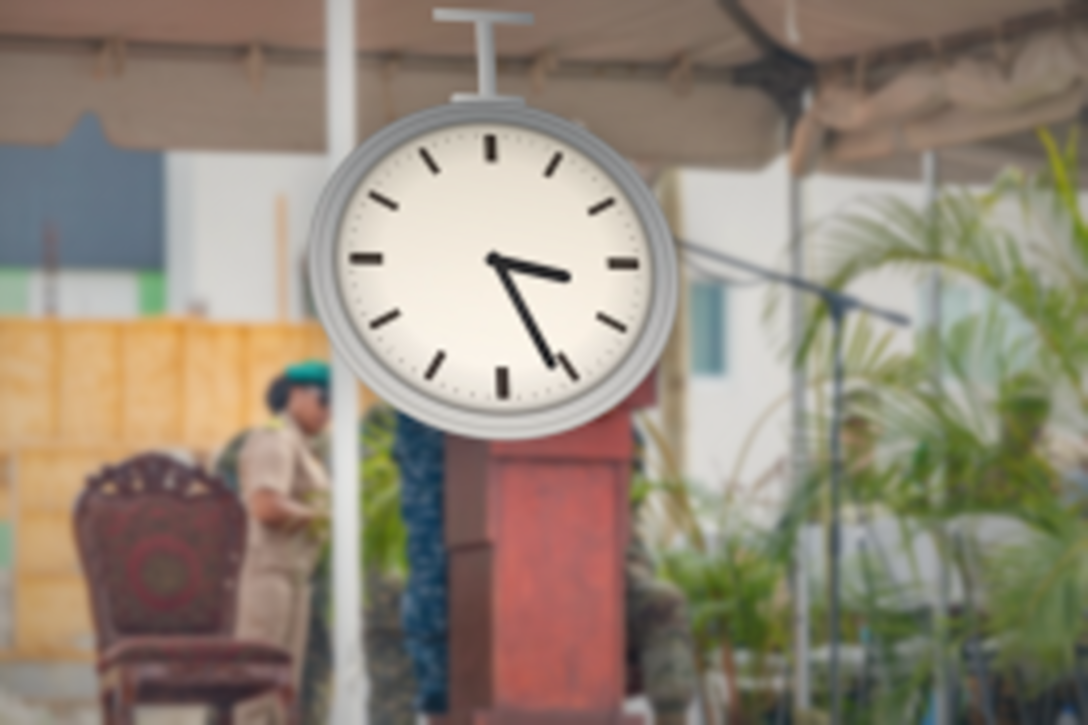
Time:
**3:26**
